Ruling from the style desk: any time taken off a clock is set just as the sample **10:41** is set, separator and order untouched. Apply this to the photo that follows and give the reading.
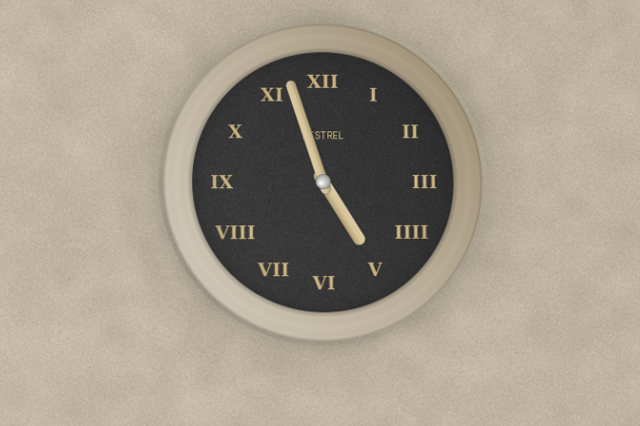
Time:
**4:57**
